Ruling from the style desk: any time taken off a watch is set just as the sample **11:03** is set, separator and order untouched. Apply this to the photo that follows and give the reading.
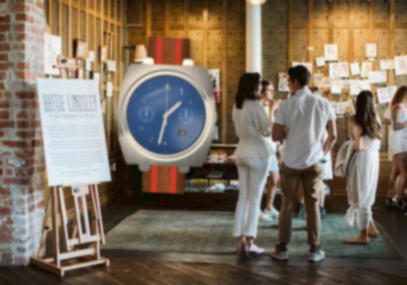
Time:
**1:32**
